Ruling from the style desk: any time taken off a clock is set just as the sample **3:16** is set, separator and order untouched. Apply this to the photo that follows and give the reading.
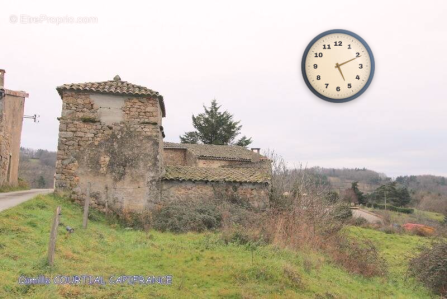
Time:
**5:11**
